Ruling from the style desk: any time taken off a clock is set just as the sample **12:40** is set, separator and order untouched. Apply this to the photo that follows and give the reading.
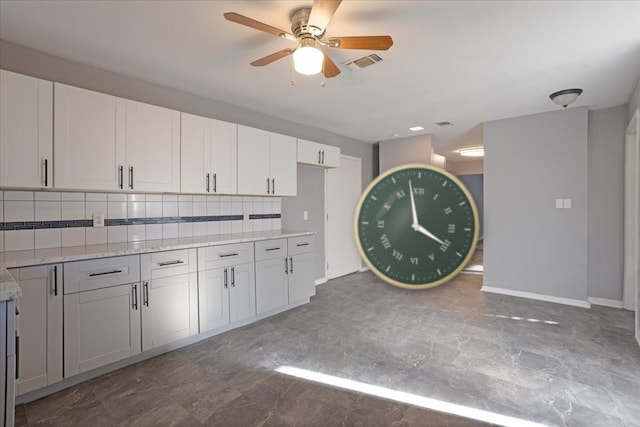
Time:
**3:58**
